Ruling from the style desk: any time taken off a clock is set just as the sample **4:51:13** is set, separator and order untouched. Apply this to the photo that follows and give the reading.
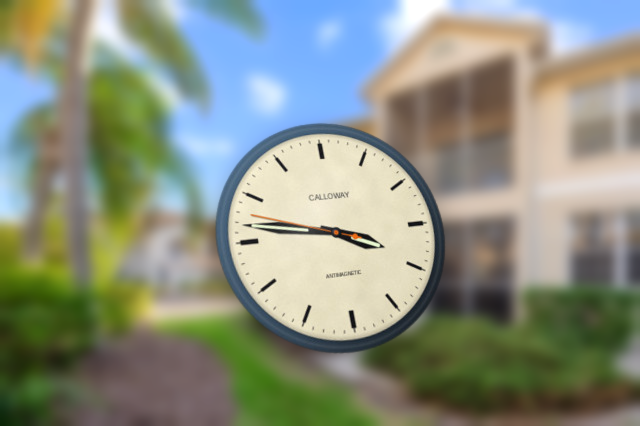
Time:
**3:46:48**
